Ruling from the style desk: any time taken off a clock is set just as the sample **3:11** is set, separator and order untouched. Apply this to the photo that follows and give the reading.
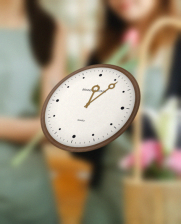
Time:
**12:06**
